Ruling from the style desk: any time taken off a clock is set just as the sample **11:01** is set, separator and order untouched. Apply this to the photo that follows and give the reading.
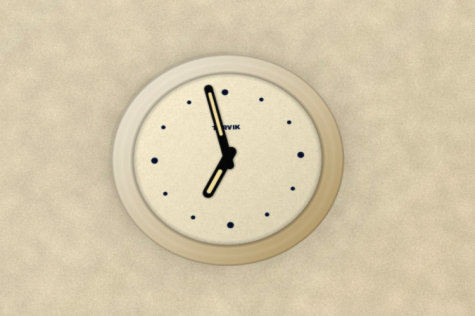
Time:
**6:58**
